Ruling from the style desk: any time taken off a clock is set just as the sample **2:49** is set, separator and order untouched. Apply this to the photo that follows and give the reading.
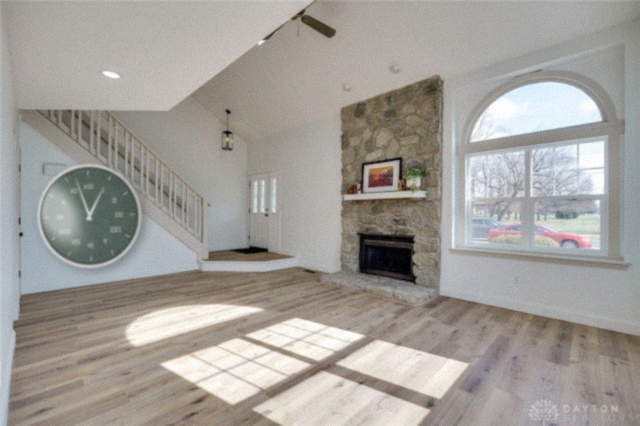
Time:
**12:57**
